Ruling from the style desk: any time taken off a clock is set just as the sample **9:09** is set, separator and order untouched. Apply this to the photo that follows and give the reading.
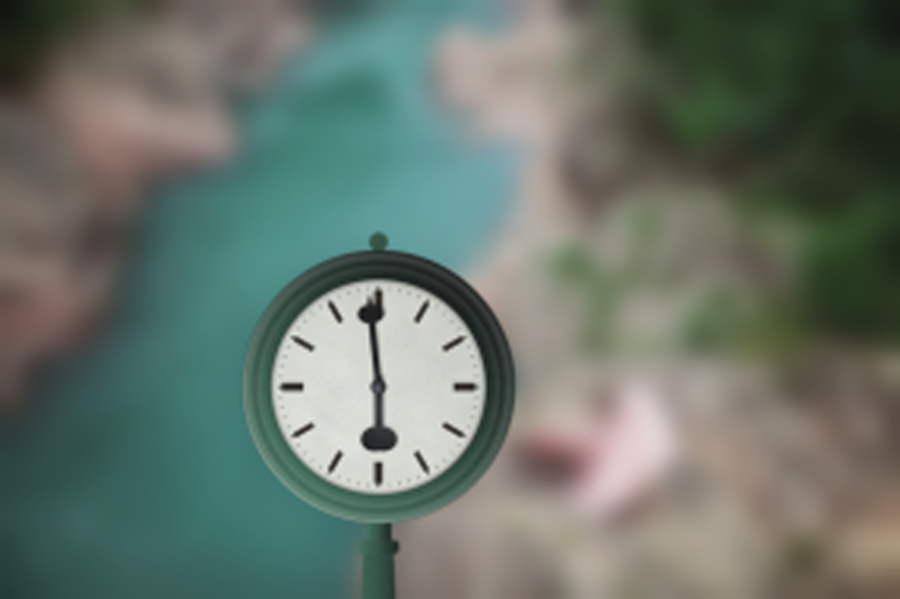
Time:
**5:59**
